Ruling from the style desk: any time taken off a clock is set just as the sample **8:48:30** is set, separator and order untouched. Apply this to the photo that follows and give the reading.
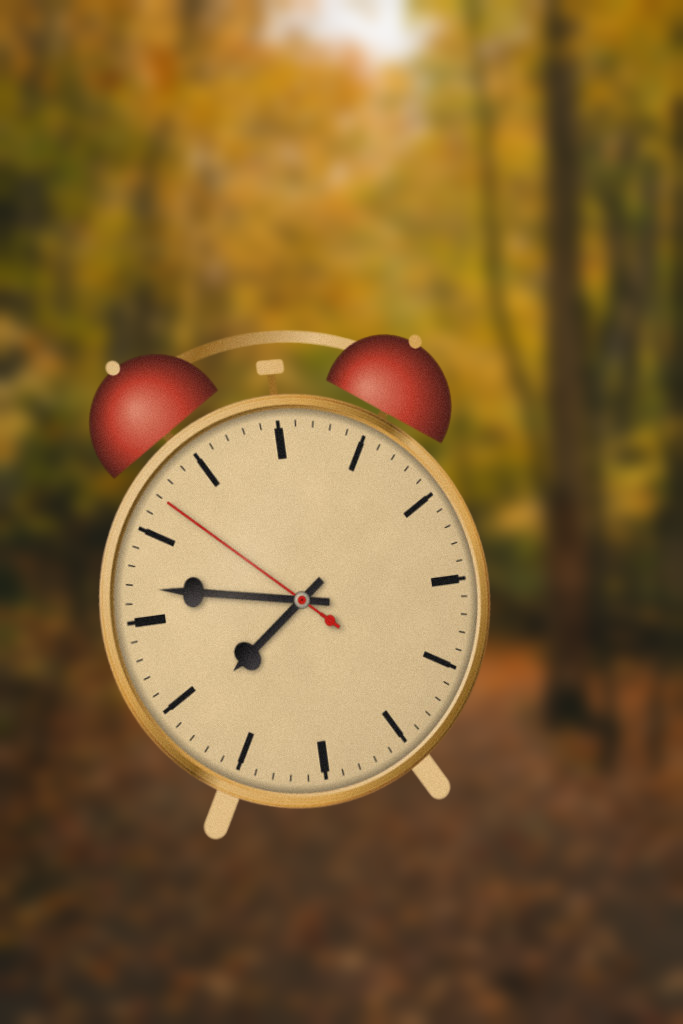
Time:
**7:46:52**
